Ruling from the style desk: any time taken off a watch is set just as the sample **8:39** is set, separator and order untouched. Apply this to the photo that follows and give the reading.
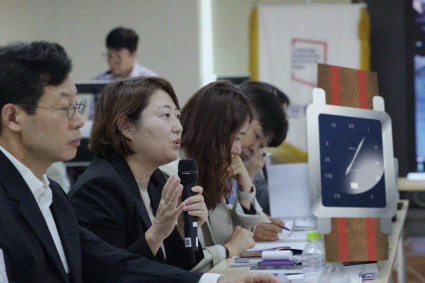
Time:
**7:05**
